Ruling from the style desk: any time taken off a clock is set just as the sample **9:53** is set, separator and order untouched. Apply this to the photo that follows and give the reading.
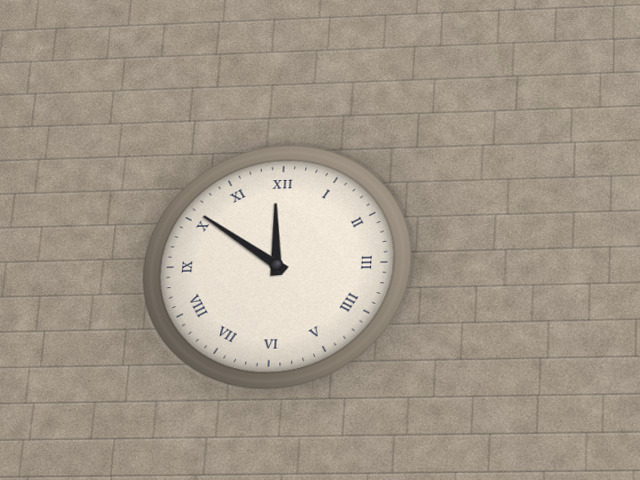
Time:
**11:51**
